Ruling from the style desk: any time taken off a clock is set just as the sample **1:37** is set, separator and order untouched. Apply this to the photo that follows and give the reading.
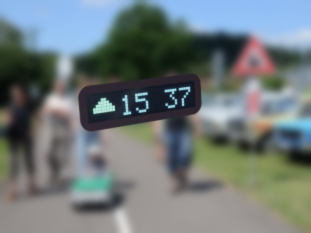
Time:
**15:37**
